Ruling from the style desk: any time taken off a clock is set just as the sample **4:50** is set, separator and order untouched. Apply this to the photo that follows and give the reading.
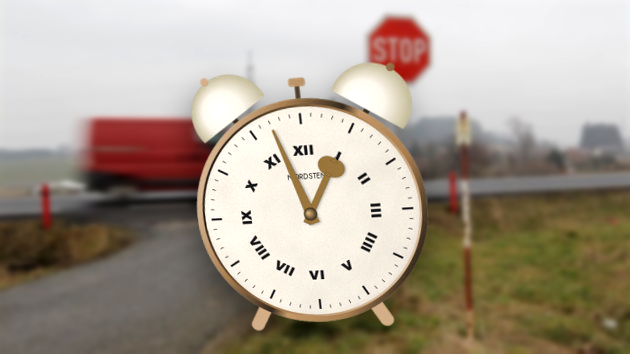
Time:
**12:57**
